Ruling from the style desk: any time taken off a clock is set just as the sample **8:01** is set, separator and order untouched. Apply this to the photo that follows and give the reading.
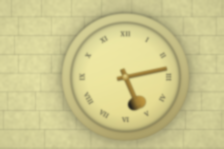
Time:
**5:13**
